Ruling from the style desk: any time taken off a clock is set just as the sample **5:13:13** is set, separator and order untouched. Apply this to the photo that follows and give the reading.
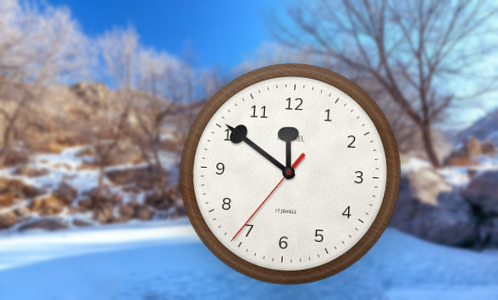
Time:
**11:50:36**
